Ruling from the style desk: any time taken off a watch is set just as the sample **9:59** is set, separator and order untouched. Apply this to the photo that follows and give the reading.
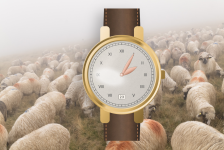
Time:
**2:05**
